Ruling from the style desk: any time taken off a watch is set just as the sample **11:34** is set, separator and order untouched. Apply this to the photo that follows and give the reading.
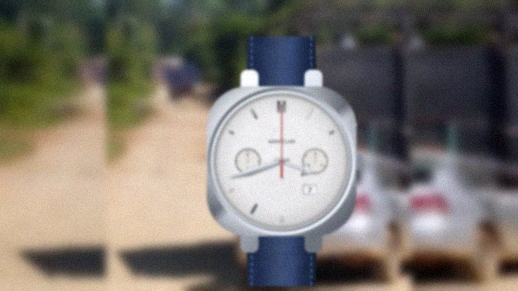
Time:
**3:42**
